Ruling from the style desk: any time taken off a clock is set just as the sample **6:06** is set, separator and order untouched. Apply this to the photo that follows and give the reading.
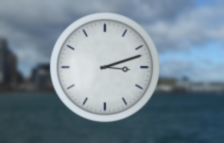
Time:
**3:12**
